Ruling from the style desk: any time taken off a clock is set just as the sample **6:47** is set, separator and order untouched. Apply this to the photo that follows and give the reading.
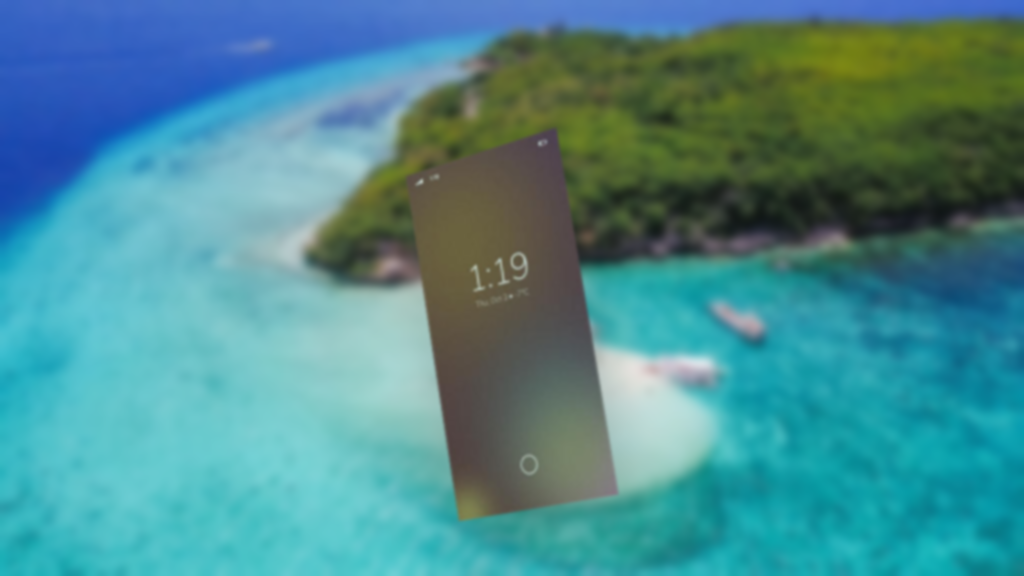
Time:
**1:19**
